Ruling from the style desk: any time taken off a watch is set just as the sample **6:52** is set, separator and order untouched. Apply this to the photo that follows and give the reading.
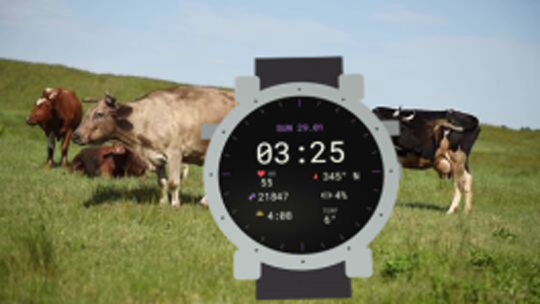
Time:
**3:25**
